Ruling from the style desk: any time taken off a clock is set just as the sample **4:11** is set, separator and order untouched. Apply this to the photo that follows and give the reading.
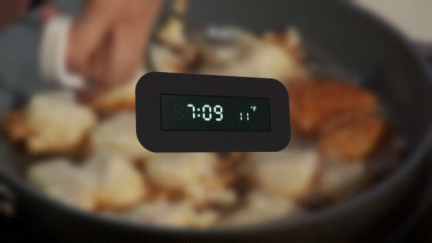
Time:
**7:09**
